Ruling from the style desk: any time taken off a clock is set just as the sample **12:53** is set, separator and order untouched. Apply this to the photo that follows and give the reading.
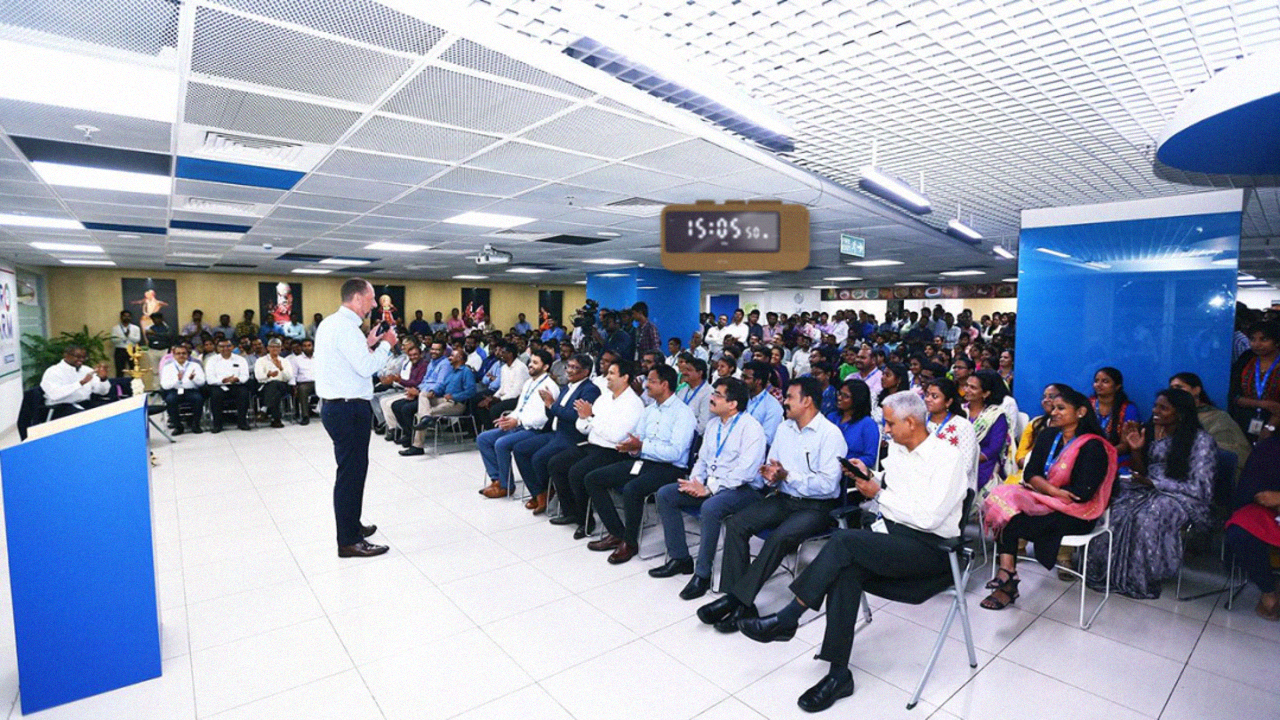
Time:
**15:05**
